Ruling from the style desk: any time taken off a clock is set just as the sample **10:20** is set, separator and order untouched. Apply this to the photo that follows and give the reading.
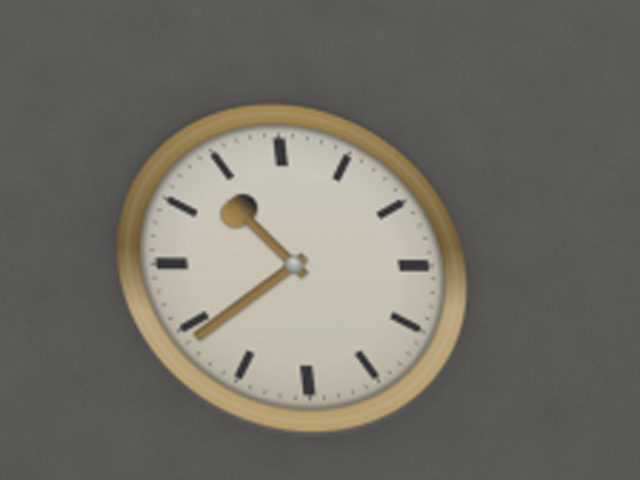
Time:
**10:39**
